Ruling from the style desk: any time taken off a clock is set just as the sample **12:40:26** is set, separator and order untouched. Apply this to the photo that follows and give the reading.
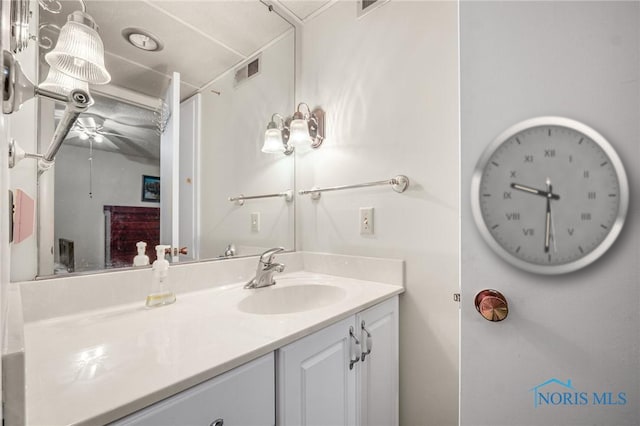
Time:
**9:30:29**
